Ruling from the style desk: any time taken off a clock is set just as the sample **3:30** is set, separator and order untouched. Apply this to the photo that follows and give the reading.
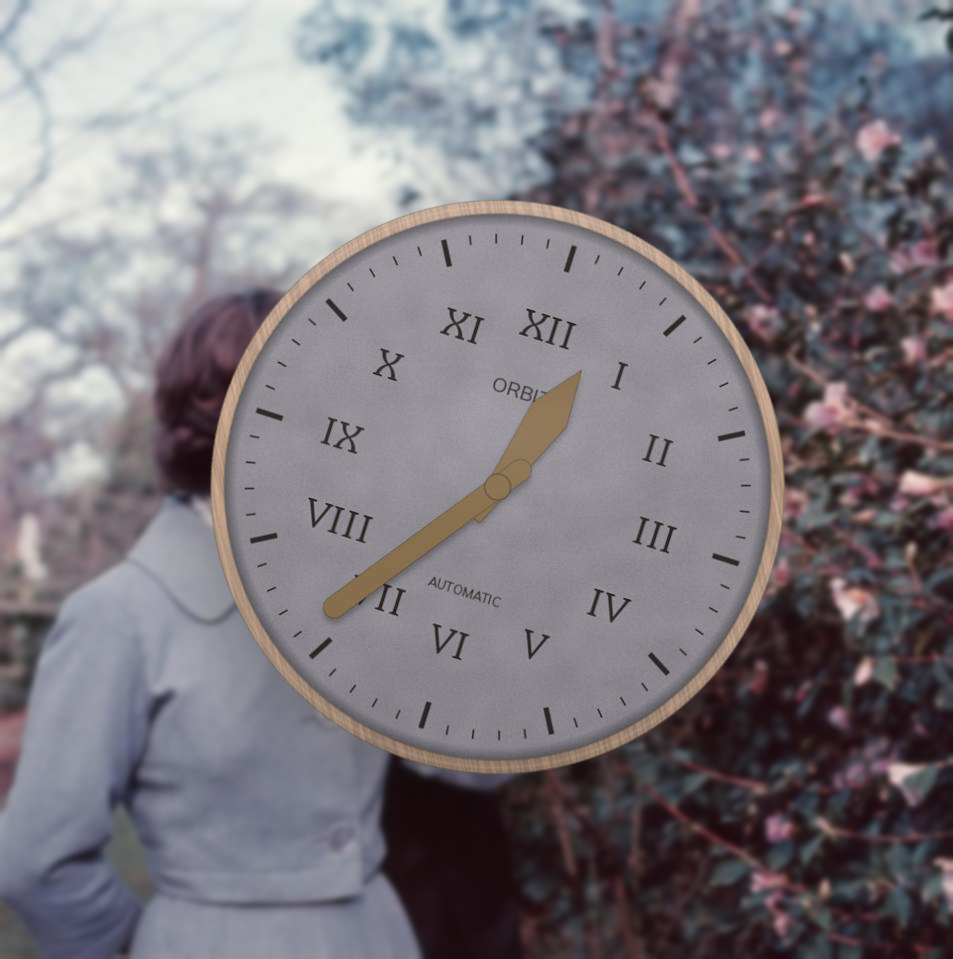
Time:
**12:36**
